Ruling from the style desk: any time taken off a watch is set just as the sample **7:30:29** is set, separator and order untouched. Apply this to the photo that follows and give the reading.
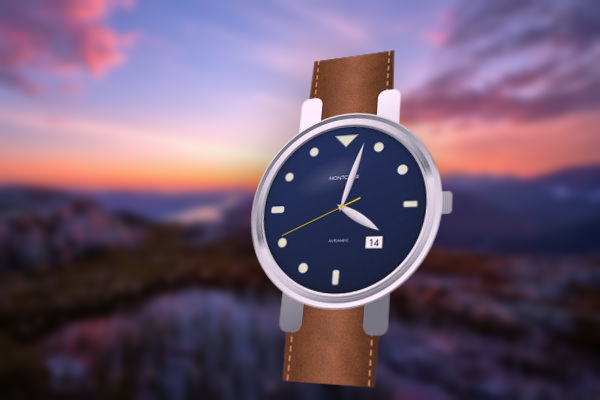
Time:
**4:02:41**
